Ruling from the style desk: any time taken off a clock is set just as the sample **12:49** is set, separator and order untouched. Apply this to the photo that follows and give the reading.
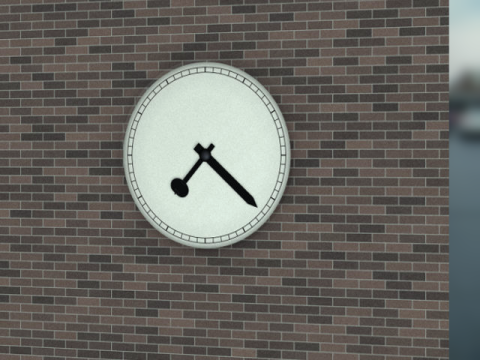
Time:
**7:22**
